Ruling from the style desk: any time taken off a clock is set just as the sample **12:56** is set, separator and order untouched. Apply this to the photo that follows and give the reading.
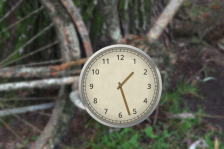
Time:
**1:27**
